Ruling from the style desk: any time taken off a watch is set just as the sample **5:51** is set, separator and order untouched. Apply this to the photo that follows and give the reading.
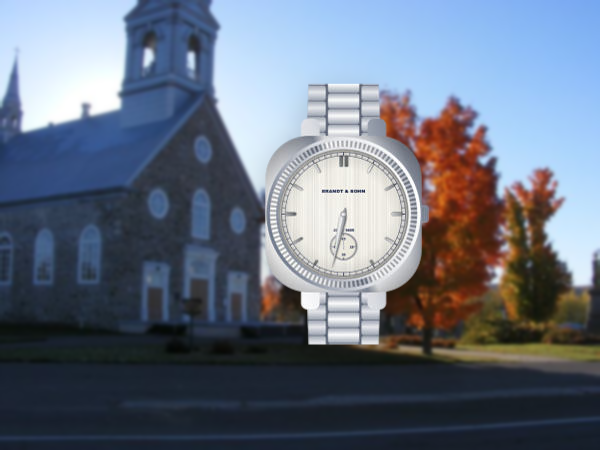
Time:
**6:32**
